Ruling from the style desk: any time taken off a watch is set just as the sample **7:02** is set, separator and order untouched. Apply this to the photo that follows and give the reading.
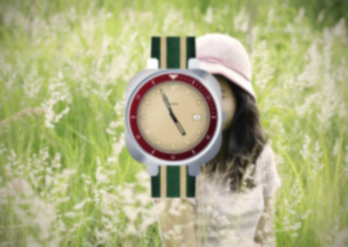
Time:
**4:56**
